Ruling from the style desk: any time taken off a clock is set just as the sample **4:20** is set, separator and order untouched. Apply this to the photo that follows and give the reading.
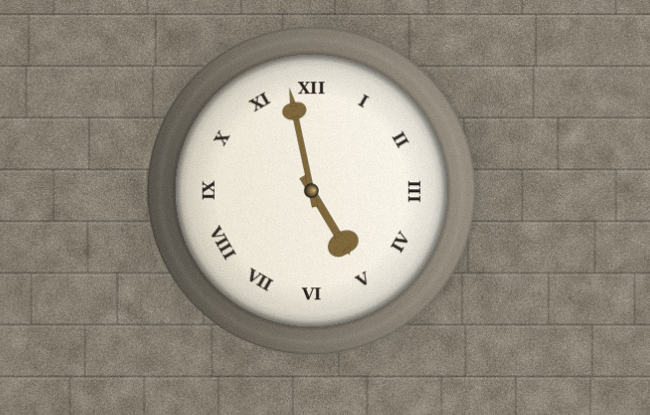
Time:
**4:58**
